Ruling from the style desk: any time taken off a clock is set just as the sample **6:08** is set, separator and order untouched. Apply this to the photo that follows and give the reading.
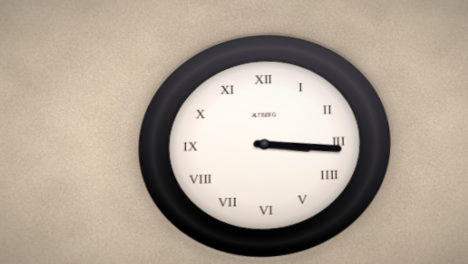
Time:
**3:16**
